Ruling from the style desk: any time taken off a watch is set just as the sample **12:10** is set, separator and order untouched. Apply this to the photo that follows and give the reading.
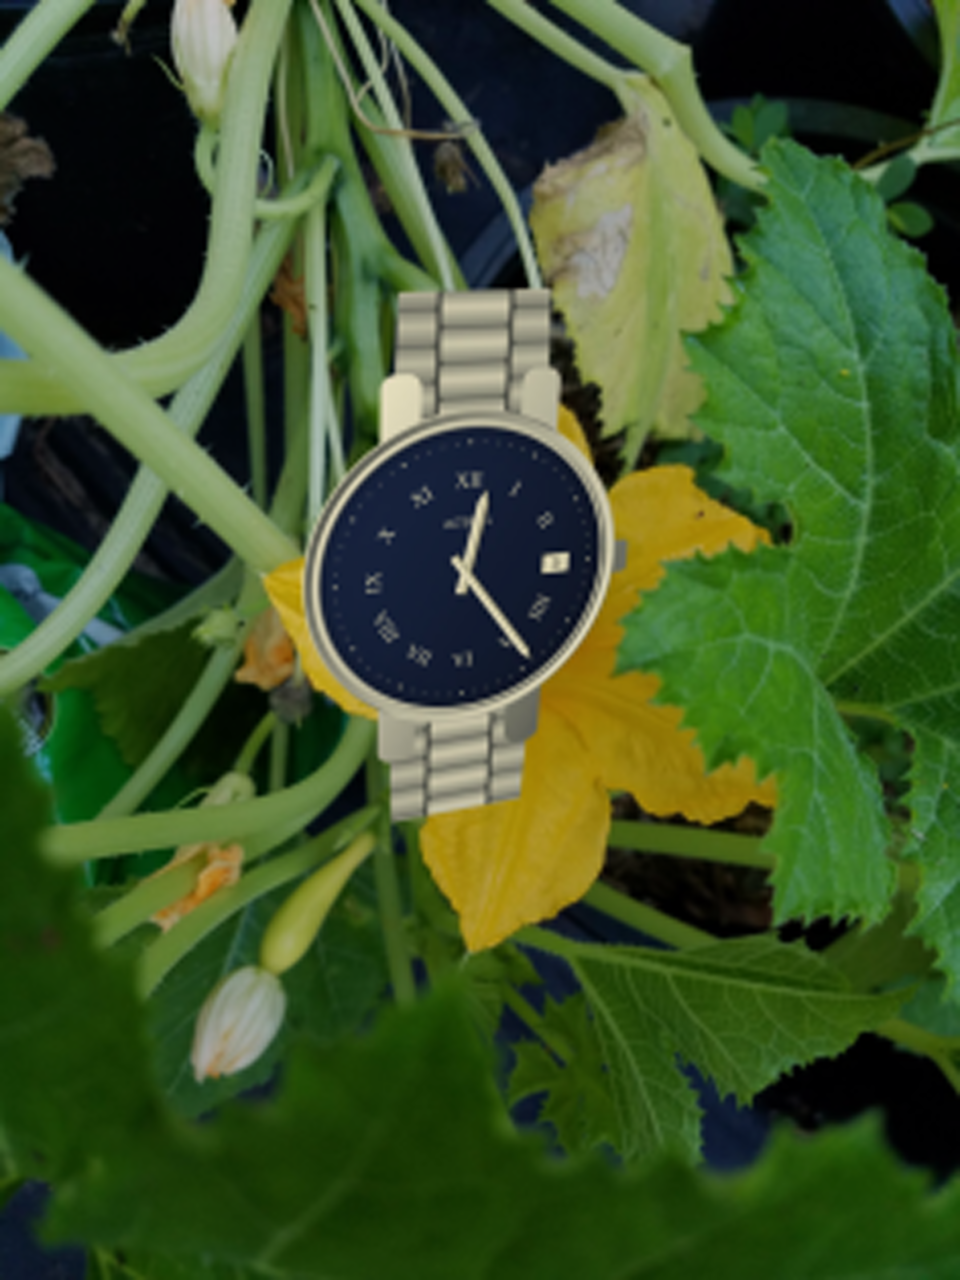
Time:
**12:24**
